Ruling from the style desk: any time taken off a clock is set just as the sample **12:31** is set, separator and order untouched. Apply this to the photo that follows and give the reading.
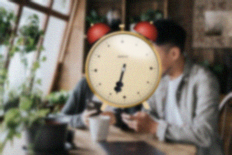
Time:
**6:33**
